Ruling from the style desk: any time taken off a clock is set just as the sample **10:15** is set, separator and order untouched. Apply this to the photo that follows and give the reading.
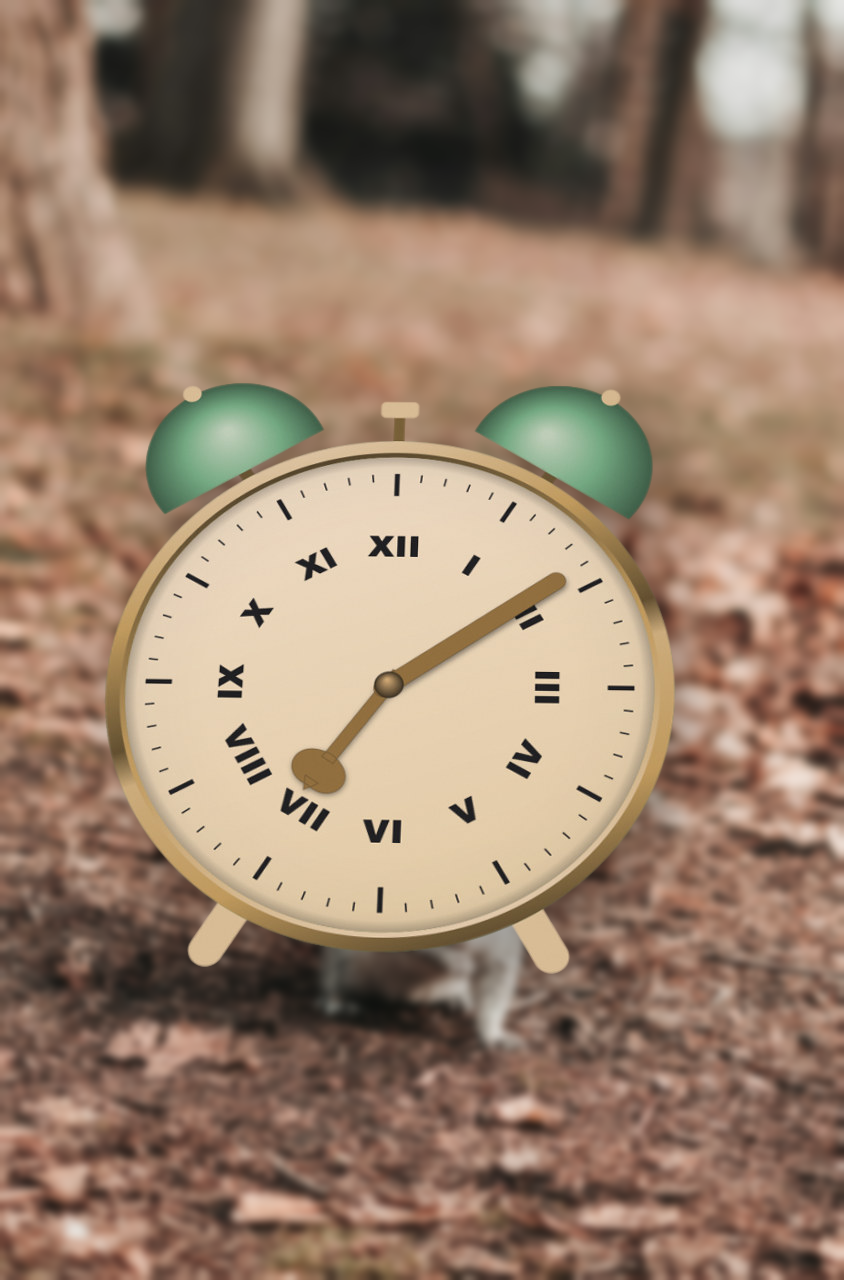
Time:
**7:09**
